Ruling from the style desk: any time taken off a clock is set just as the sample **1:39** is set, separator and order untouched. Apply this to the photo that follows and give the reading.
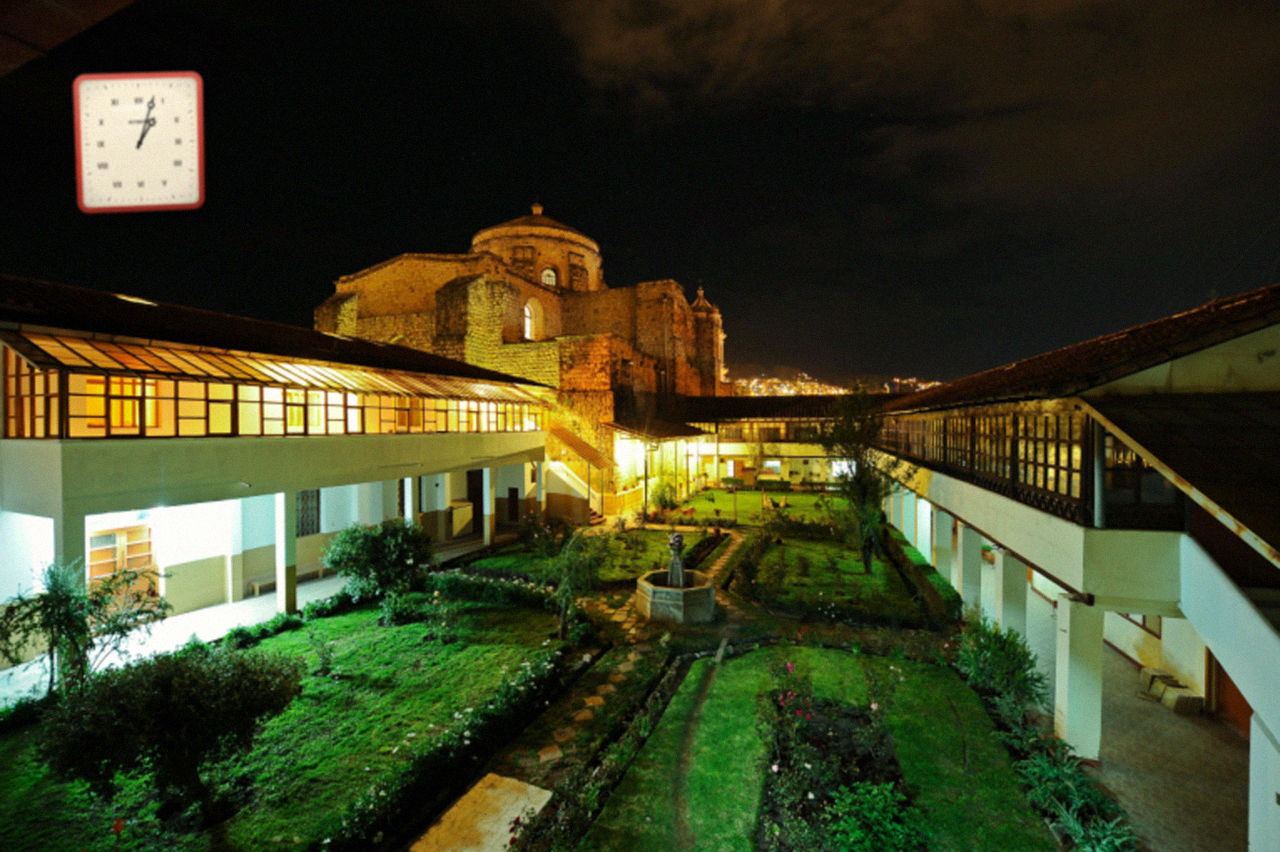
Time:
**1:03**
